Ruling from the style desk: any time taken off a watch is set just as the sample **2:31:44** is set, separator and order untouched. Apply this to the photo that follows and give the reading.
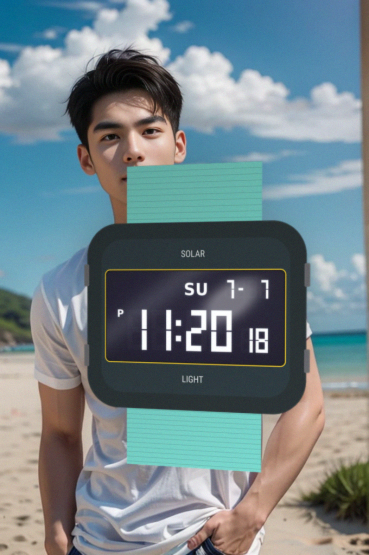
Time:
**11:20:18**
